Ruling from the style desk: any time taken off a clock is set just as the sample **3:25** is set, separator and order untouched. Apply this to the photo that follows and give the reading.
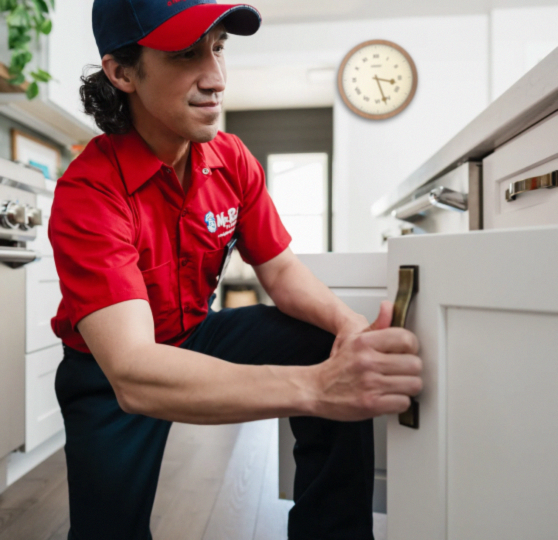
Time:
**3:27**
